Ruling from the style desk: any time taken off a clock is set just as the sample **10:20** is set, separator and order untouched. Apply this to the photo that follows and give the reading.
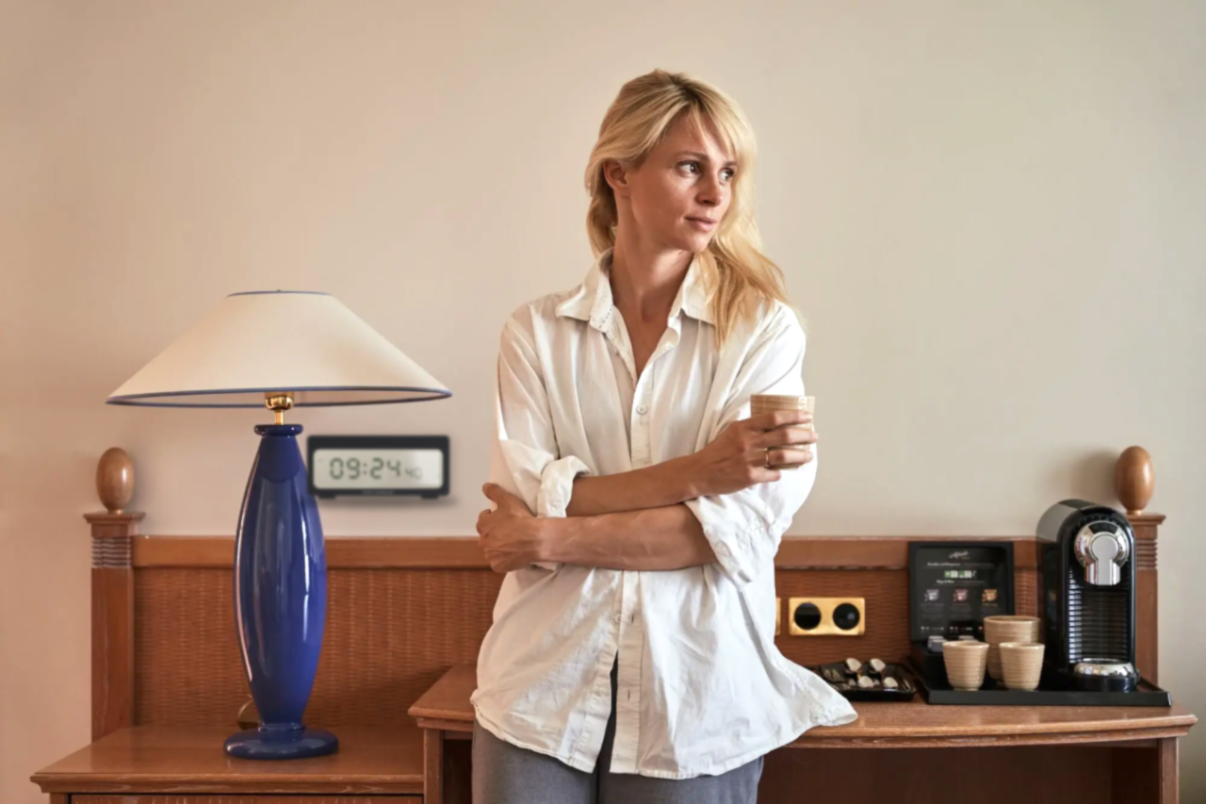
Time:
**9:24**
